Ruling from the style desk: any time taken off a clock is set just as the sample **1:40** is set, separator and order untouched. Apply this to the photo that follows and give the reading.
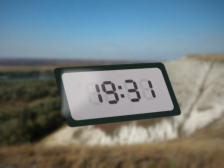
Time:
**19:31**
